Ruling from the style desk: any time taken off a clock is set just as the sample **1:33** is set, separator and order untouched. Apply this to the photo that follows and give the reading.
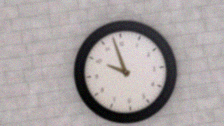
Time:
**9:58**
